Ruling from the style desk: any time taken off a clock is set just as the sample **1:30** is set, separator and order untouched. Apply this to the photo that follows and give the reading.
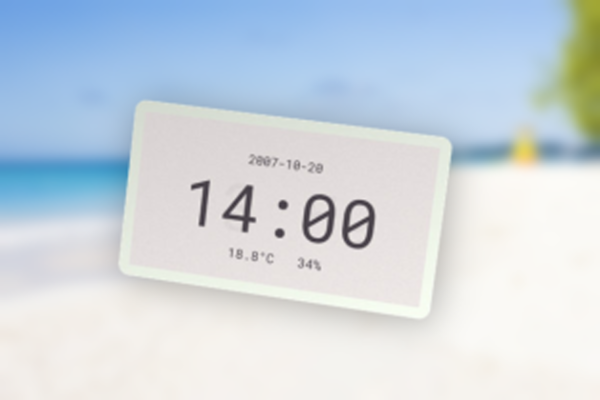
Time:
**14:00**
